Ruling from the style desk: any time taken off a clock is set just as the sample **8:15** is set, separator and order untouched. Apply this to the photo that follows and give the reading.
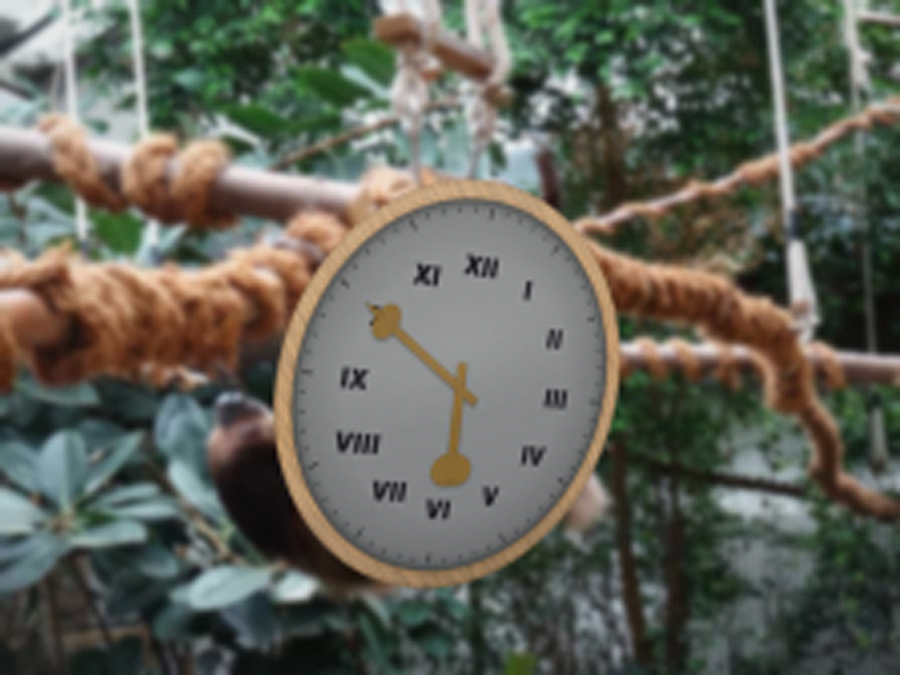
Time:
**5:50**
